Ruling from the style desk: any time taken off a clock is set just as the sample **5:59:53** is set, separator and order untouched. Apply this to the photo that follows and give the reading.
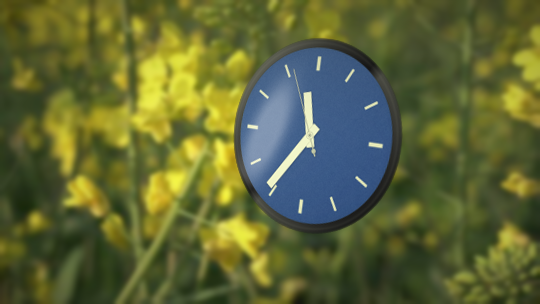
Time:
**11:35:56**
